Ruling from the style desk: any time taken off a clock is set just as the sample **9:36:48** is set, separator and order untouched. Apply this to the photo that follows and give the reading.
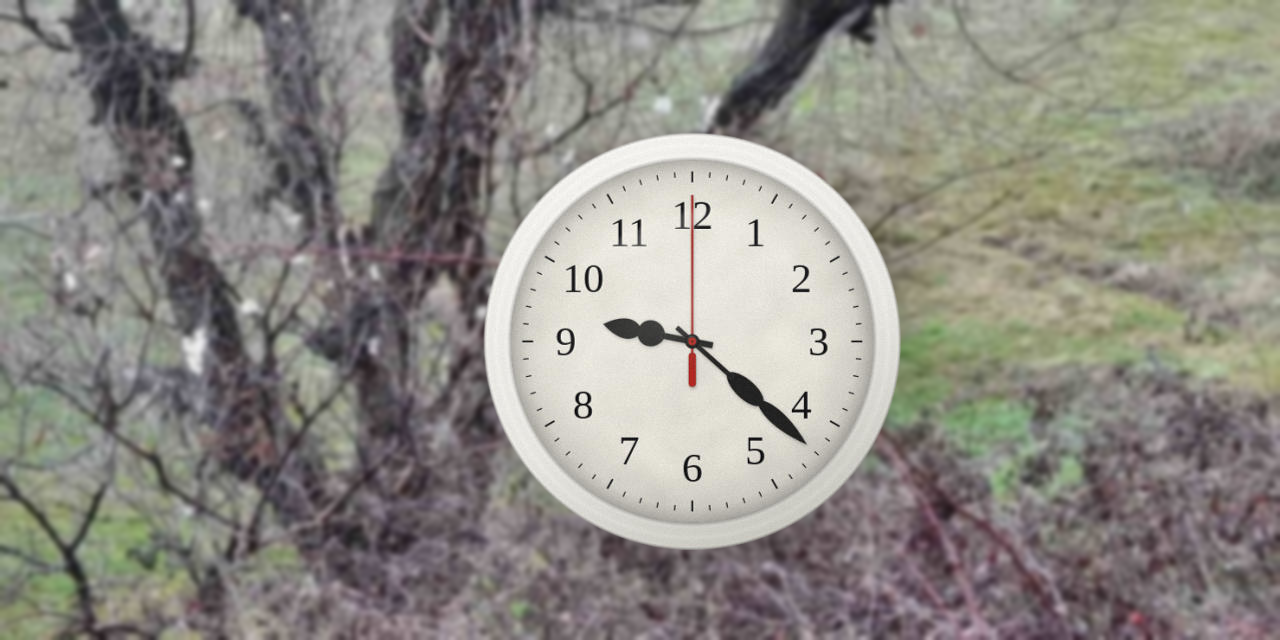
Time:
**9:22:00**
